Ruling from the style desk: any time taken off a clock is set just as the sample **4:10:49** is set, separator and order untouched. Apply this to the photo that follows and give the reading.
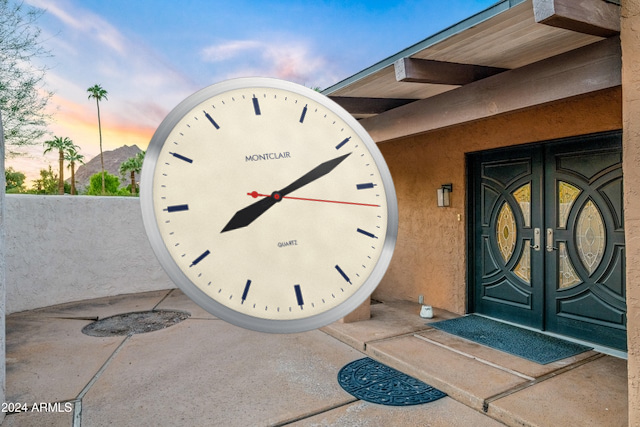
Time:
**8:11:17**
